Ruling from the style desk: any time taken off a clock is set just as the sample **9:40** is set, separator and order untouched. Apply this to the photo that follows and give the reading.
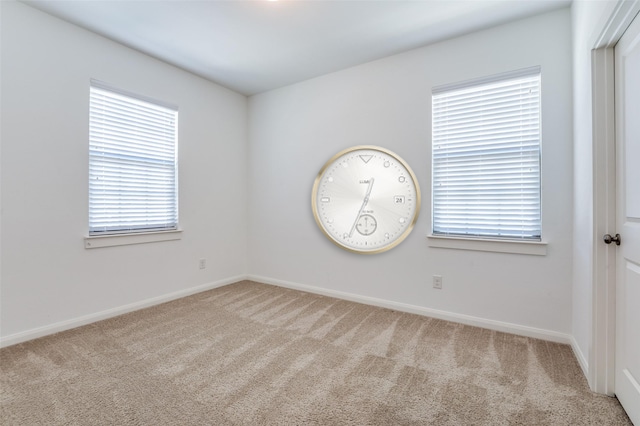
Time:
**12:34**
